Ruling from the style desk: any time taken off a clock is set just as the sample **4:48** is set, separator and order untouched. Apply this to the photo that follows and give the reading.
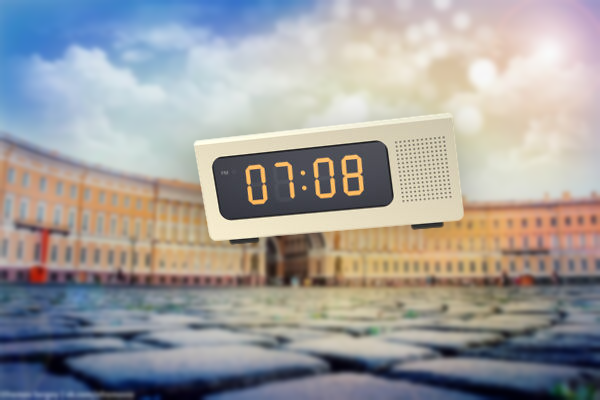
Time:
**7:08**
